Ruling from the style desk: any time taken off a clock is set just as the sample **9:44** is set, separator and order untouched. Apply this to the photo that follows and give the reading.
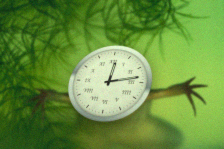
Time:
**12:13**
